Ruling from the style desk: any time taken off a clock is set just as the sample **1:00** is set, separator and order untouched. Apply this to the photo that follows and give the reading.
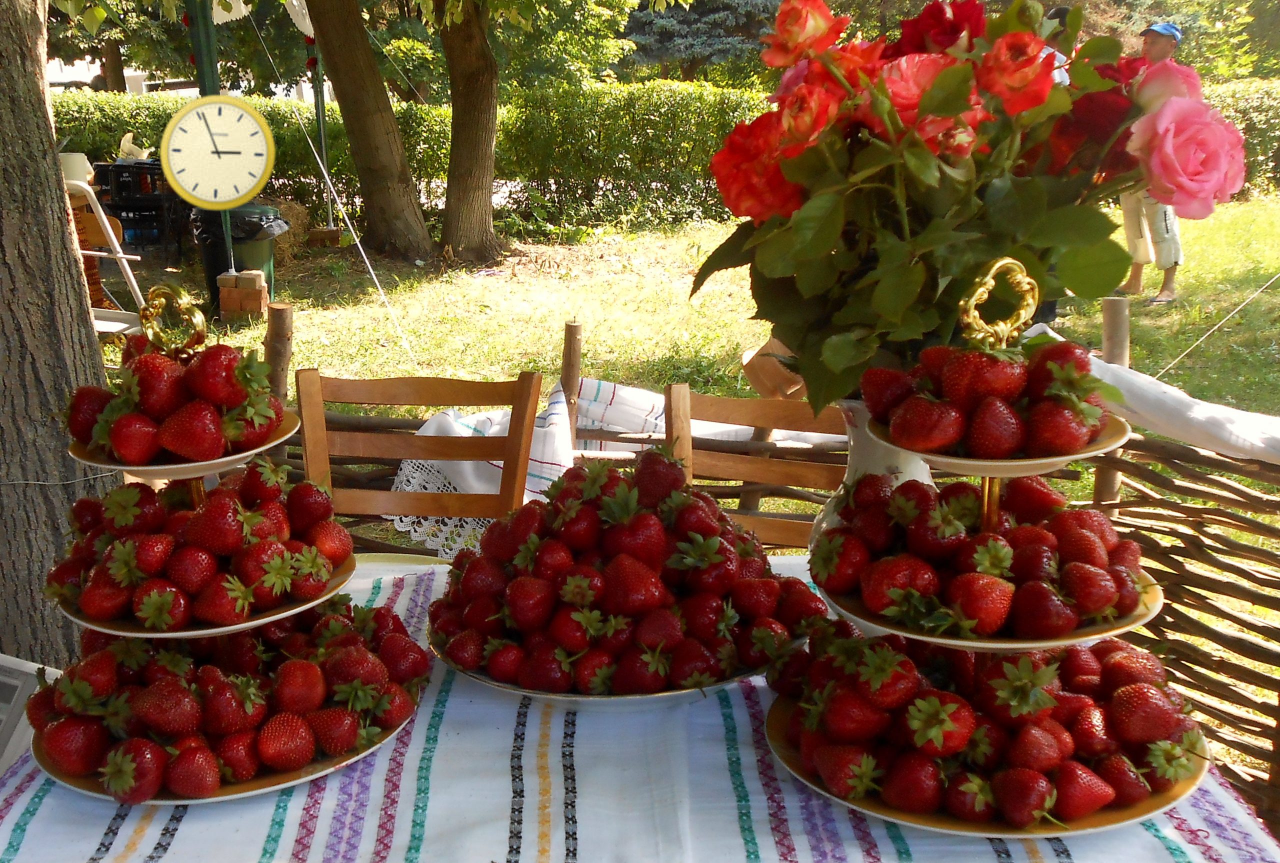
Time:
**2:56**
